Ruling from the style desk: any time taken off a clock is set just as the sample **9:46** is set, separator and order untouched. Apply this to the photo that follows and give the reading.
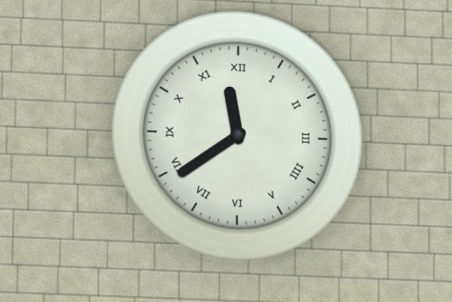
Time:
**11:39**
